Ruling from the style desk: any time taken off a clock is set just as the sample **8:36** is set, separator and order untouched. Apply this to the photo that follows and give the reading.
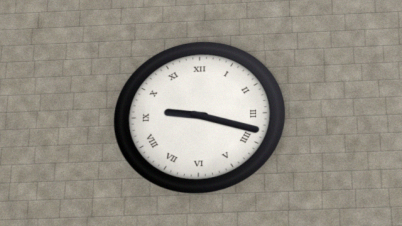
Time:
**9:18**
